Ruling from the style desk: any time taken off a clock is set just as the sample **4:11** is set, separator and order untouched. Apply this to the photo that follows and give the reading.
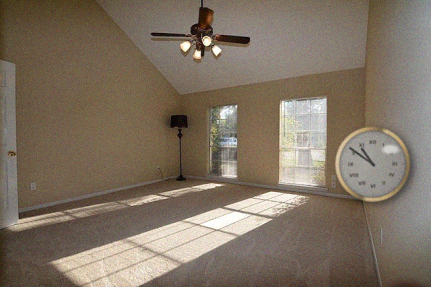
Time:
**10:51**
